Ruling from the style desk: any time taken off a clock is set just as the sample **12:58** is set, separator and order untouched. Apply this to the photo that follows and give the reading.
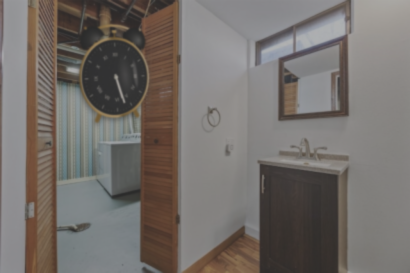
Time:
**5:27**
